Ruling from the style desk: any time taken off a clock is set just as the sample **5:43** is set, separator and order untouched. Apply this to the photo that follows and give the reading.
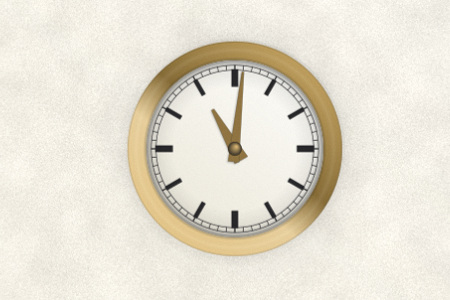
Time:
**11:01**
